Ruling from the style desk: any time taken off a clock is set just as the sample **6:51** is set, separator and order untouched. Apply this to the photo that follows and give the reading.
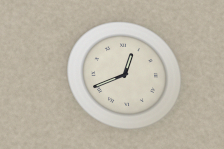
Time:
**12:41**
